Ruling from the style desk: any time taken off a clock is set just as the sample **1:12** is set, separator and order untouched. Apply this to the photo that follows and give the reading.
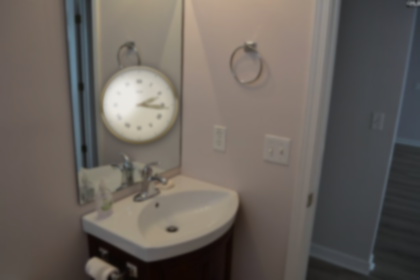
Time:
**2:16**
